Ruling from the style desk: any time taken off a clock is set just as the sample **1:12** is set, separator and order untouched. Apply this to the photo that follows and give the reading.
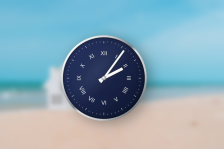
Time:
**2:06**
